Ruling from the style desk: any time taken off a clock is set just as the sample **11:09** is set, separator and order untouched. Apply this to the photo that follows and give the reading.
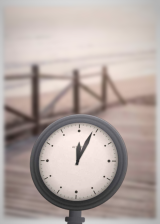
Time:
**12:04**
